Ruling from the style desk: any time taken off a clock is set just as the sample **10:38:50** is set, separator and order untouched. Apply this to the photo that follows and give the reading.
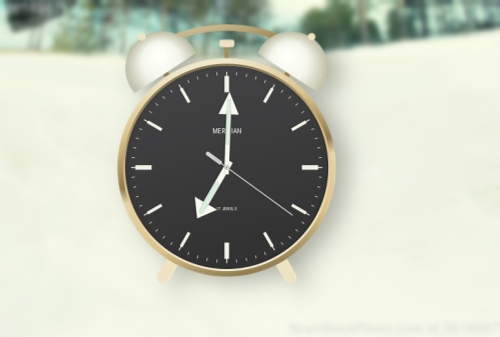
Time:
**7:00:21**
